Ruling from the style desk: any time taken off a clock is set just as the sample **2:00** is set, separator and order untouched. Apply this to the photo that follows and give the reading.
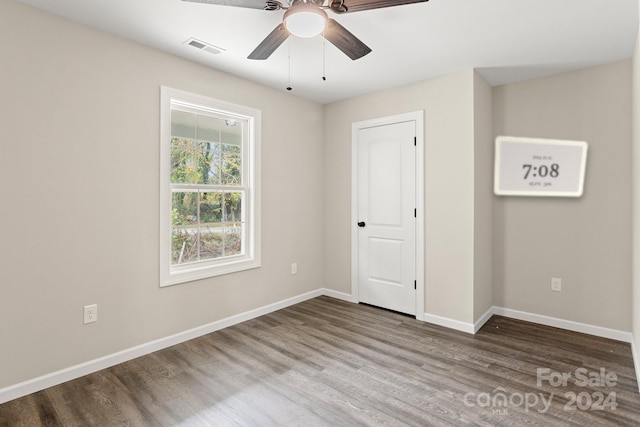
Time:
**7:08**
